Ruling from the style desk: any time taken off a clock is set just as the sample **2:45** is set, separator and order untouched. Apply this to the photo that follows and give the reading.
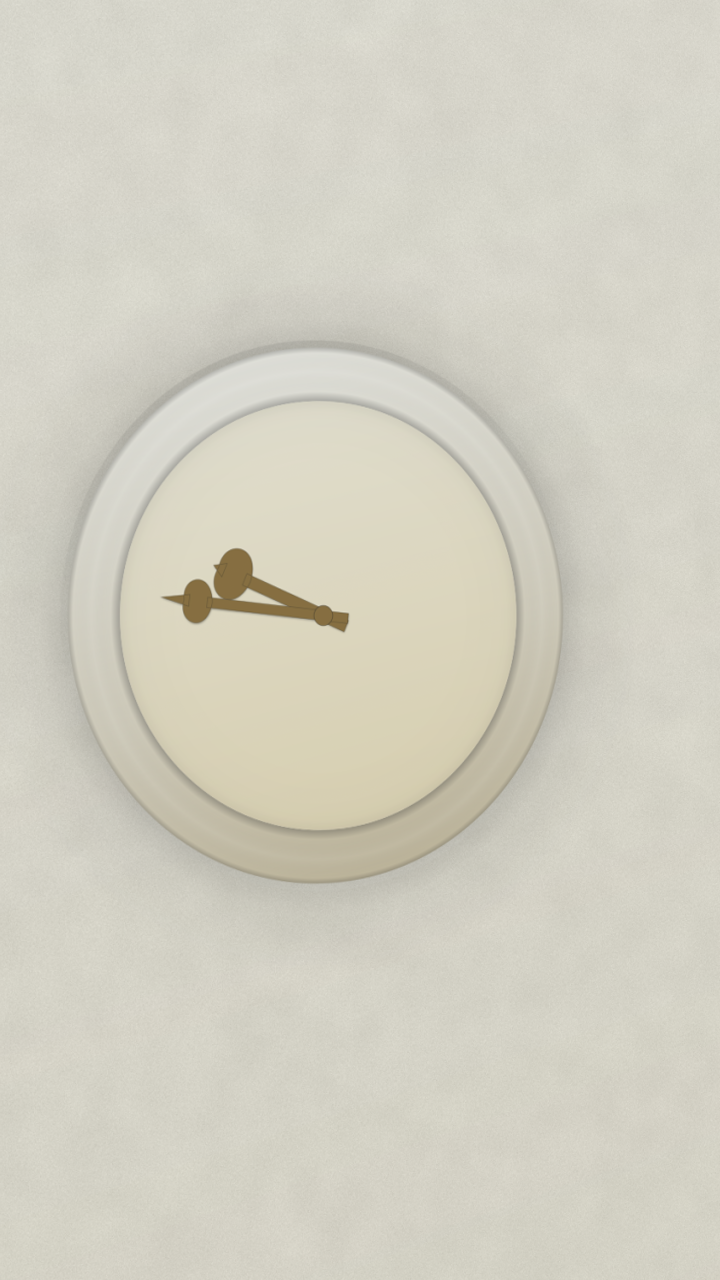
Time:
**9:46**
